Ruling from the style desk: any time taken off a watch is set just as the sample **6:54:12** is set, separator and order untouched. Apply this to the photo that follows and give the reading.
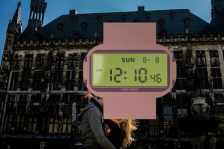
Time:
**12:10:46**
